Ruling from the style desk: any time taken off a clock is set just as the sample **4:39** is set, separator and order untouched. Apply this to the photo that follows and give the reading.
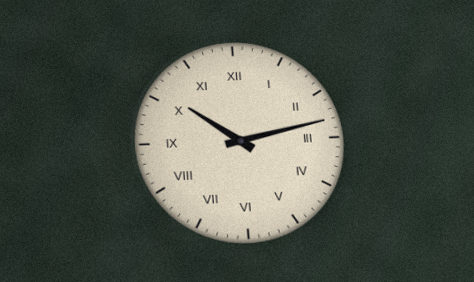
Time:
**10:13**
